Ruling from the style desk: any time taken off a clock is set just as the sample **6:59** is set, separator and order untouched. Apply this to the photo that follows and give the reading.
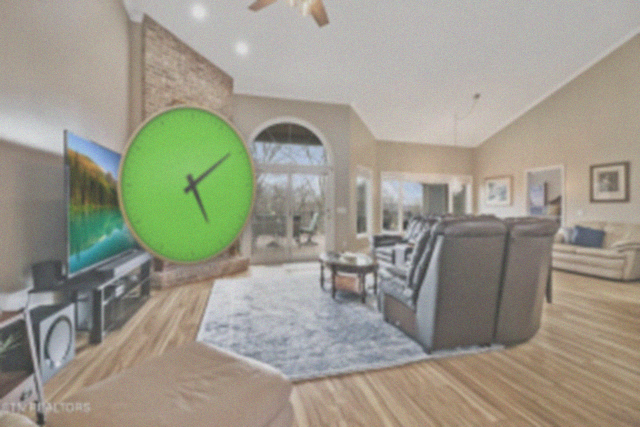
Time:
**5:09**
